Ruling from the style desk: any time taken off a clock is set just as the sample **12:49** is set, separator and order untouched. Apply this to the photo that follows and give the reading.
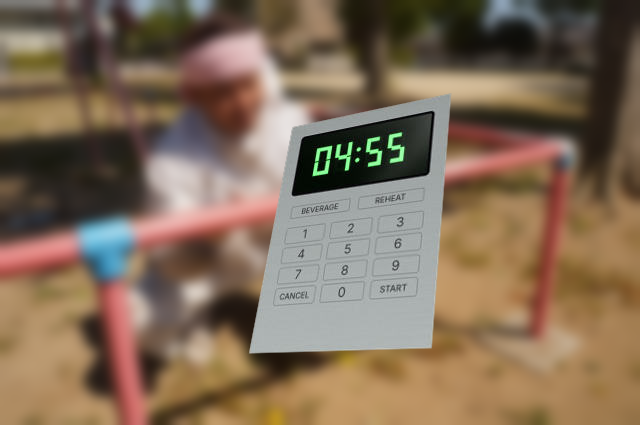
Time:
**4:55**
